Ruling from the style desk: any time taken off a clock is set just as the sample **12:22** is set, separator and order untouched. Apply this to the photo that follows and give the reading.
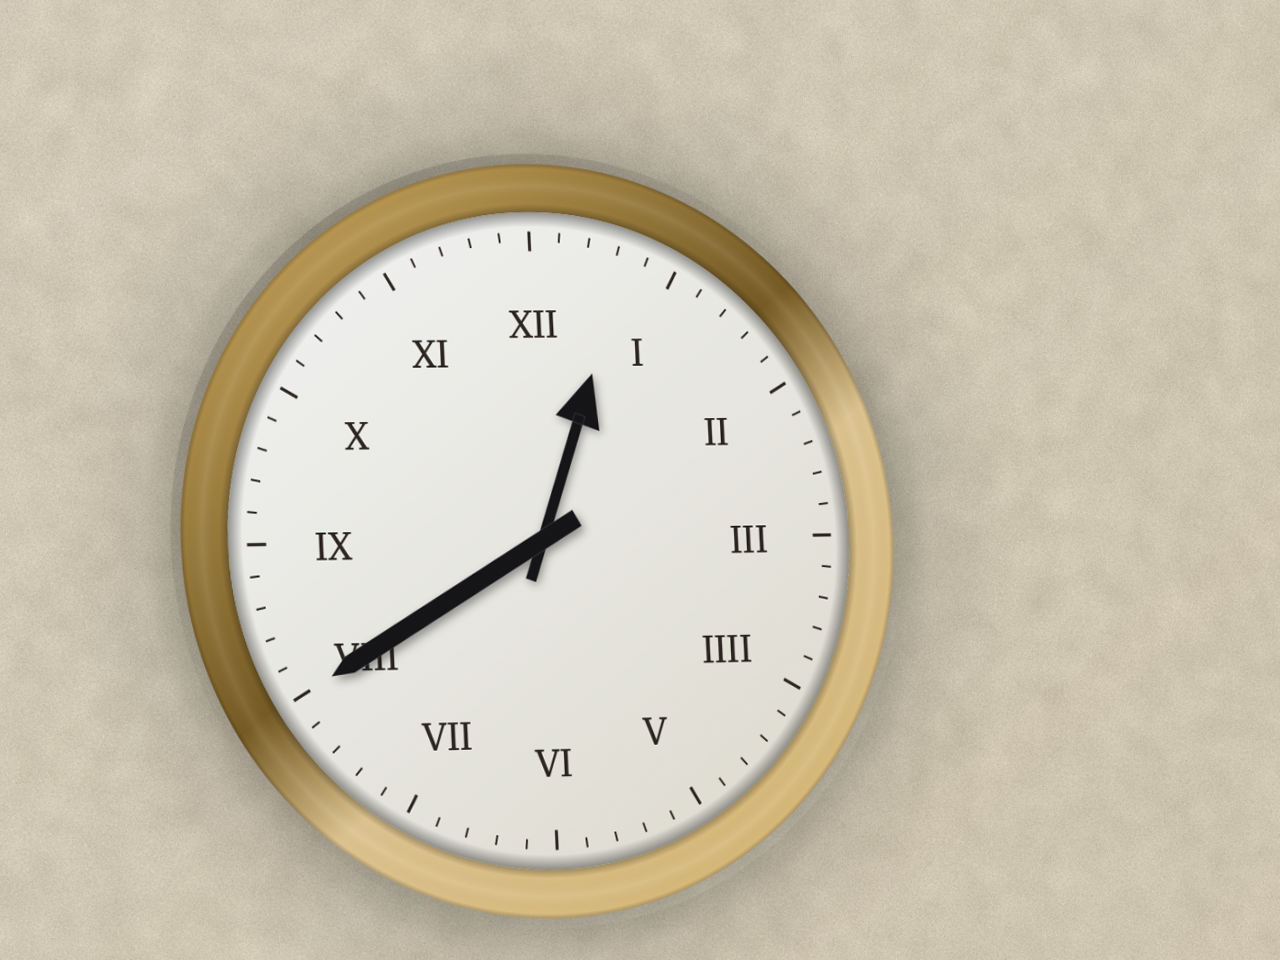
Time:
**12:40**
